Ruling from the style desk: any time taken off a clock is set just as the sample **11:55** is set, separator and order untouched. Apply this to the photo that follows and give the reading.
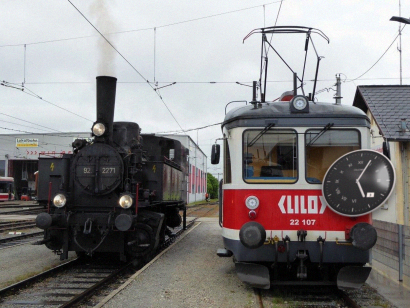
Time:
**5:04**
